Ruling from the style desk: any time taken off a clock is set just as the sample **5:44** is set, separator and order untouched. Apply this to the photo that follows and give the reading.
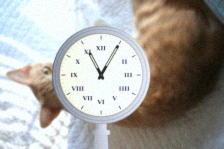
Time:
**11:05**
